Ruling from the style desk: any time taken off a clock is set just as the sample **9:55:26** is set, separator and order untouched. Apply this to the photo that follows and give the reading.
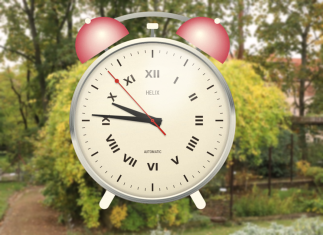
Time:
**9:45:53**
